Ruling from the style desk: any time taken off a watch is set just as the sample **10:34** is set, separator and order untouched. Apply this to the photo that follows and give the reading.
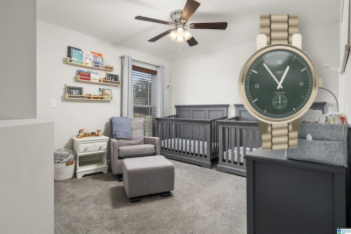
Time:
**12:54**
